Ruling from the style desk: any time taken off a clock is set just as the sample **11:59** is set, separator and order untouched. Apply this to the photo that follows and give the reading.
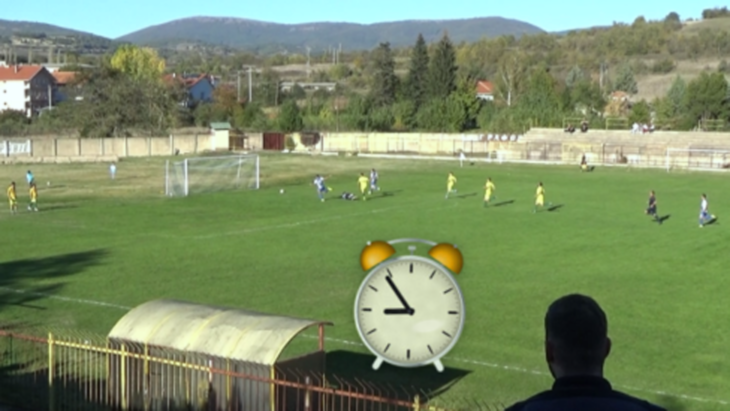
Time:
**8:54**
